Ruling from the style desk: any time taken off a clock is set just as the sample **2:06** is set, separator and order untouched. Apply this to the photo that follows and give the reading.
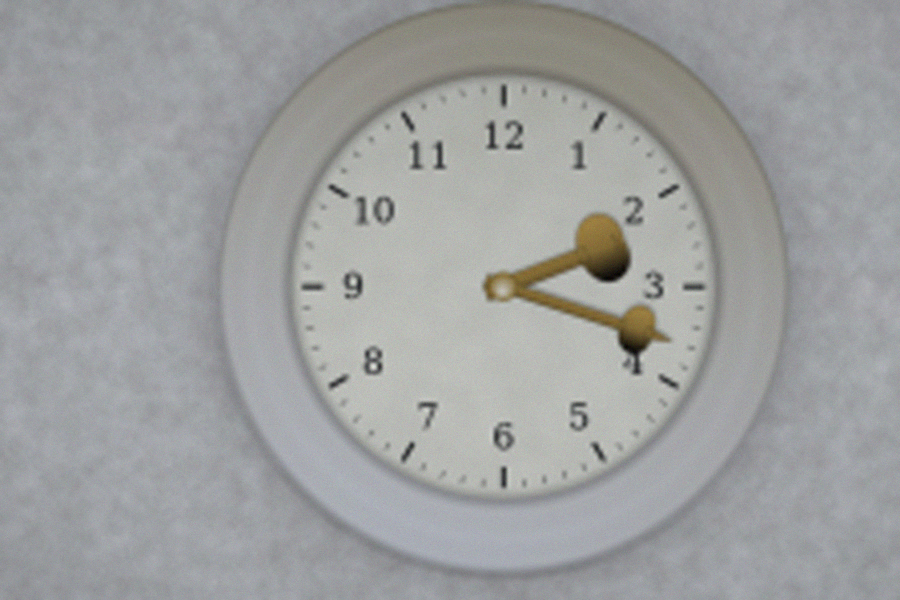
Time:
**2:18**
